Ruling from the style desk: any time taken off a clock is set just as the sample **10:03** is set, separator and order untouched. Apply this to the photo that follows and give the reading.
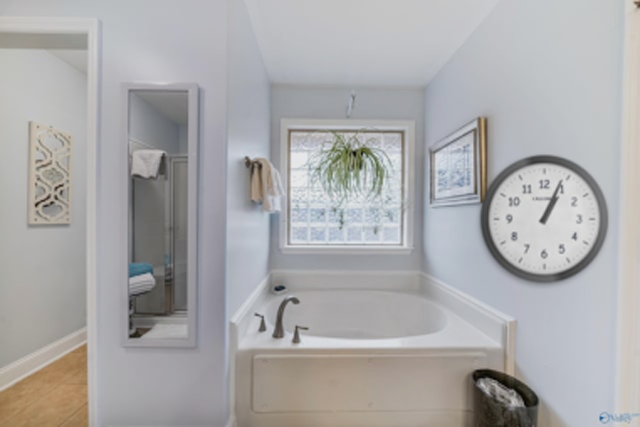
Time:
**1:04**
